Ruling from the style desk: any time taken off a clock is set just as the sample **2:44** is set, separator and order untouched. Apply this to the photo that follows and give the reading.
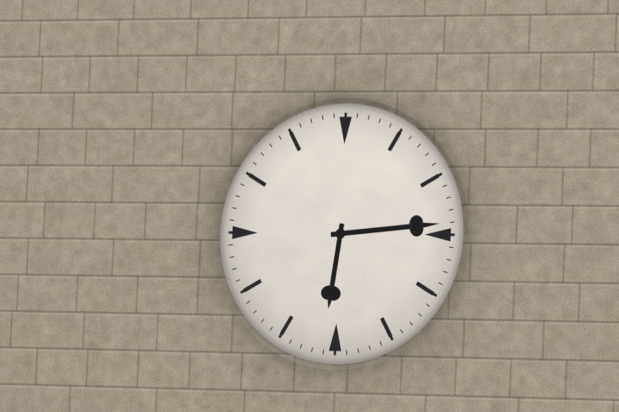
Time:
**6:14**
